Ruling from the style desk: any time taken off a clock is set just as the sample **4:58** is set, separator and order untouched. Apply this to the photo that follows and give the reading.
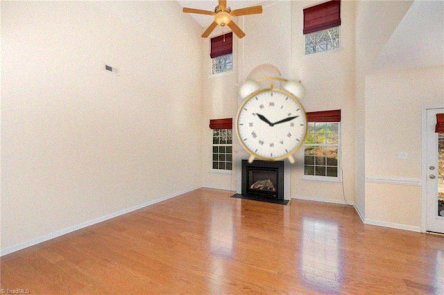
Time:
**10:12**
